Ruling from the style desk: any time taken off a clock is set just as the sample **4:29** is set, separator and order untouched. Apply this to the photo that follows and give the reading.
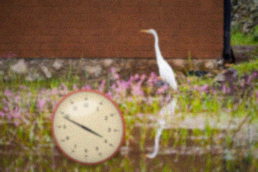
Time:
**3:49**
